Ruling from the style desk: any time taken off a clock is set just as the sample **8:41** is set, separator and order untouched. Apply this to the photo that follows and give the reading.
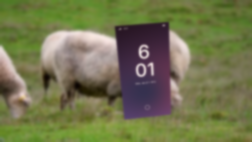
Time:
**6:01**
